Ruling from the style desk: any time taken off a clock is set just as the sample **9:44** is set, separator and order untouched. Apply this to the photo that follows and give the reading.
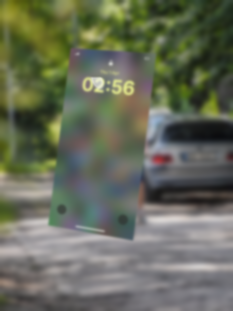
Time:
**2:56**
